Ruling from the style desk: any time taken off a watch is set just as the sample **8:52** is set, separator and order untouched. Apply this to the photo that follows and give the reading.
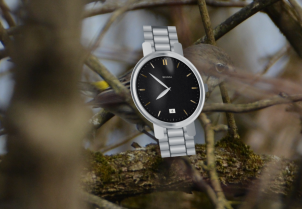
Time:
**7:52**
